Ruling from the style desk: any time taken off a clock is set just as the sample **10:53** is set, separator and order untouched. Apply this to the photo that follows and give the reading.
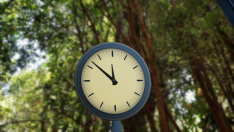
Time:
**11:52**
